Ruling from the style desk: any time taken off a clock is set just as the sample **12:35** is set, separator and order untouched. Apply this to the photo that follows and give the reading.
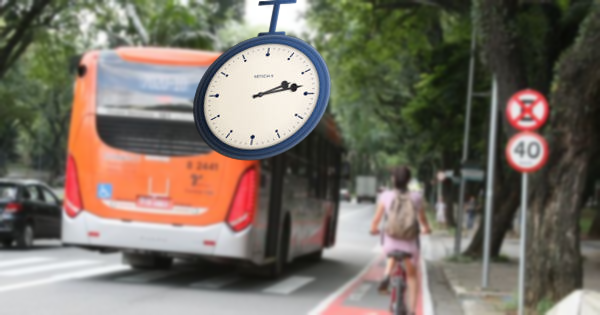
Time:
**2:13**
